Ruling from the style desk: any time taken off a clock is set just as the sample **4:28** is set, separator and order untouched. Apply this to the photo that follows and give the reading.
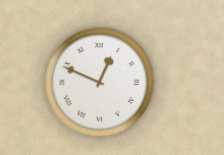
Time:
**12:49**
